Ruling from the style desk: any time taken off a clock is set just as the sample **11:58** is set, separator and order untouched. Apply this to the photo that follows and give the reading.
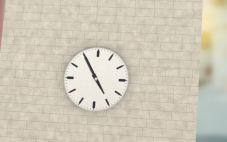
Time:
**4:55**
